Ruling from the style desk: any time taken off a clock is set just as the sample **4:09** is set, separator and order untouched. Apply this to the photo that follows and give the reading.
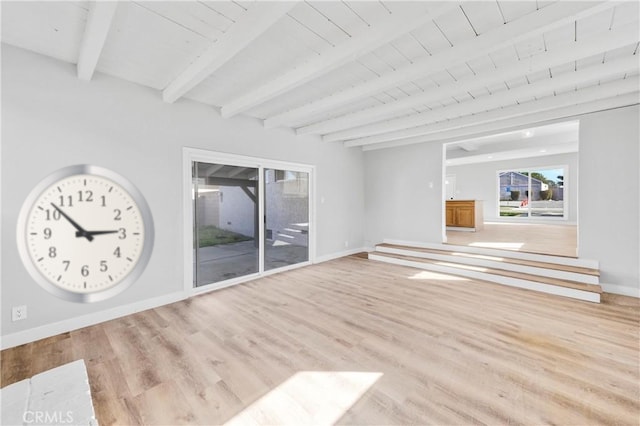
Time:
**2:52**
